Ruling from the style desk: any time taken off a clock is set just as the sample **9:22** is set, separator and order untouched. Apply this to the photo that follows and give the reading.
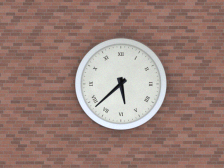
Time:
**5:38**
